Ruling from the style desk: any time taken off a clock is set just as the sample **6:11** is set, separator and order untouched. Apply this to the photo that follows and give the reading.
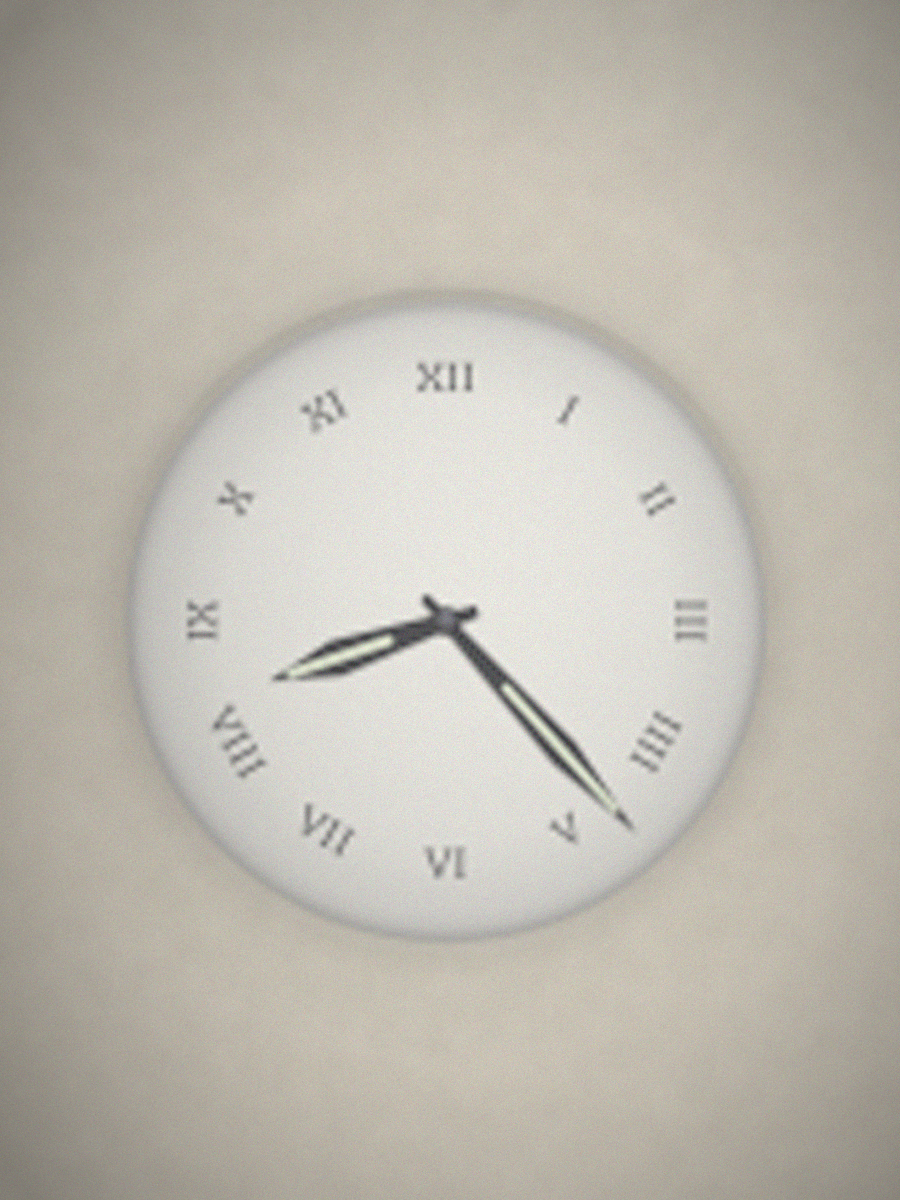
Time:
**8:23**
